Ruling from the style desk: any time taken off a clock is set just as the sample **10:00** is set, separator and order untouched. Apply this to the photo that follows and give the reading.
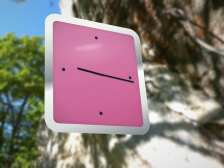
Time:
**9:16**
